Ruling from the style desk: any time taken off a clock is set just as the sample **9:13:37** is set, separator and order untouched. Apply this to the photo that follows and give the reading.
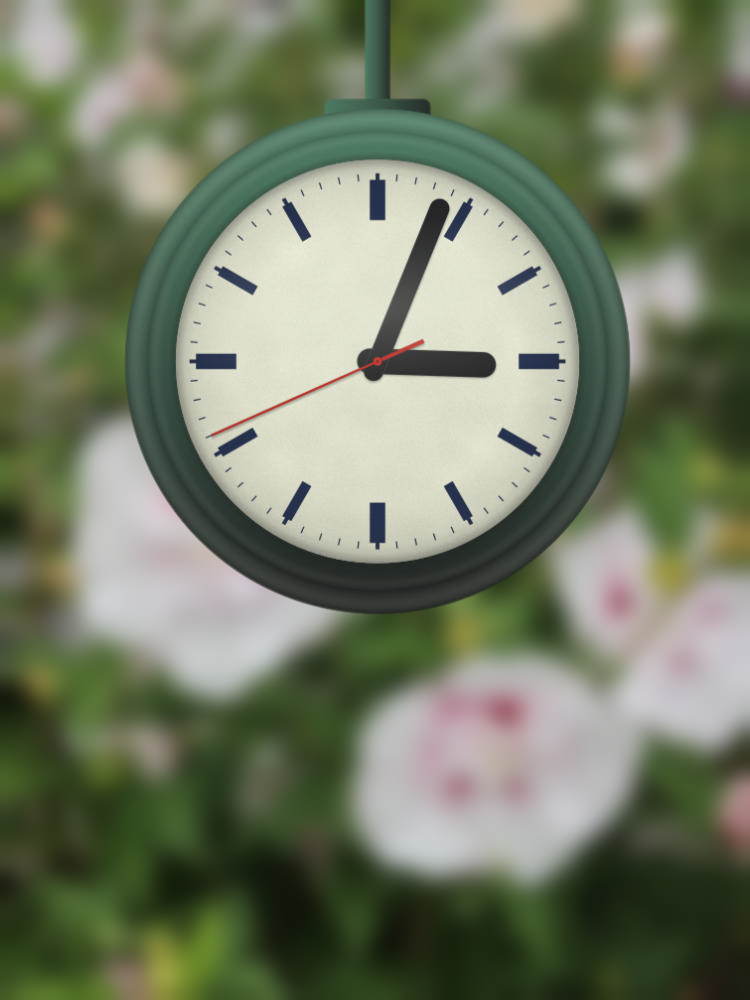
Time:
**3:03:41**
